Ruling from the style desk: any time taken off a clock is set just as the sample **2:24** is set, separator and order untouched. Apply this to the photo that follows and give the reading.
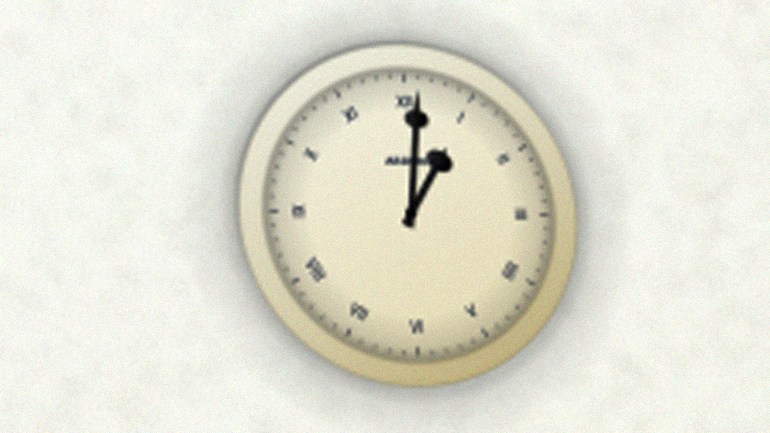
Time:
**1:01**
